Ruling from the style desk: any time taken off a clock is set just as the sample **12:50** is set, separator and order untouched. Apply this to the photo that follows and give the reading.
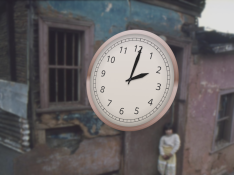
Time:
**2:01**
